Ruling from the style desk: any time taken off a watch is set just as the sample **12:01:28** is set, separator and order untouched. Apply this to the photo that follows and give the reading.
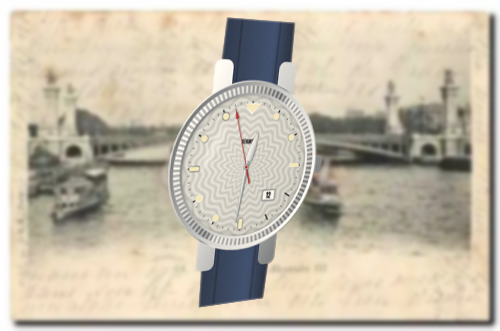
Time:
**12:30:57**
